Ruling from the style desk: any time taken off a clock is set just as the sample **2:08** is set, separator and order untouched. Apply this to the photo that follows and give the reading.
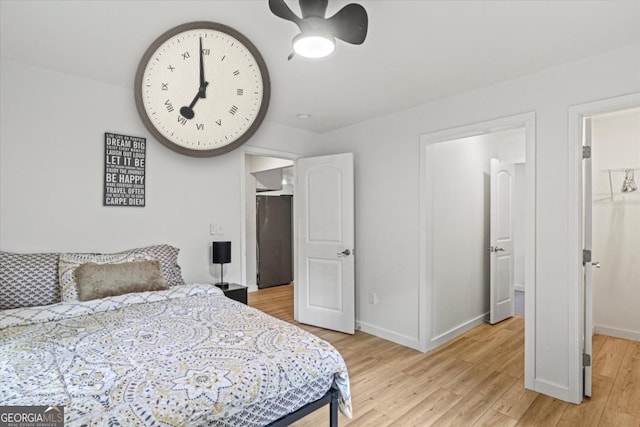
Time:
**6:59**
